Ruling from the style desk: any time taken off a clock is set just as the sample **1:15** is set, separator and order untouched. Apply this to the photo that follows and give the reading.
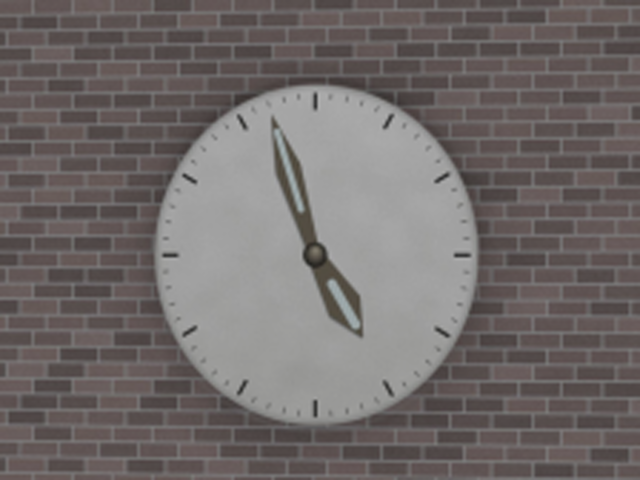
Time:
**4:57**
